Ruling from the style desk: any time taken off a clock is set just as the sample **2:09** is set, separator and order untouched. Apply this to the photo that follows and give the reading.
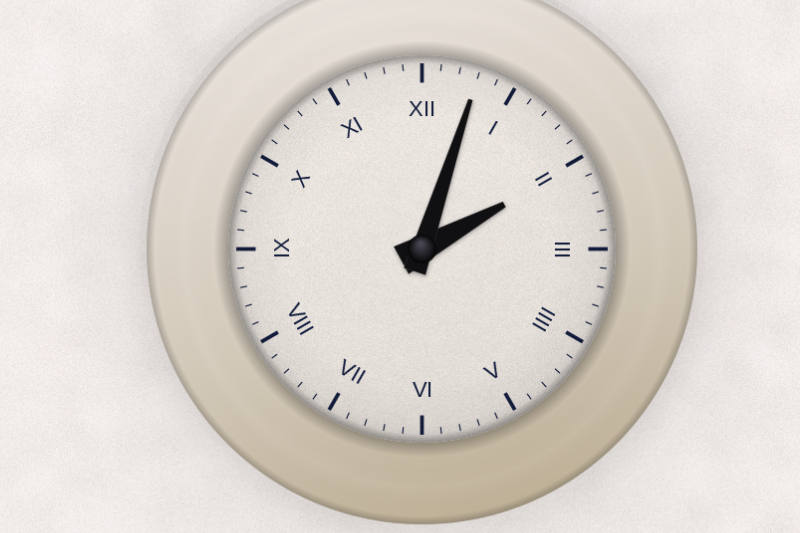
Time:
**2:03**
